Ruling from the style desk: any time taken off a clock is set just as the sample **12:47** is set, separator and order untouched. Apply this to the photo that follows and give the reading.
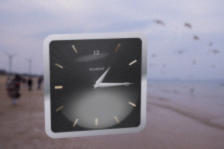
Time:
**1:15**
